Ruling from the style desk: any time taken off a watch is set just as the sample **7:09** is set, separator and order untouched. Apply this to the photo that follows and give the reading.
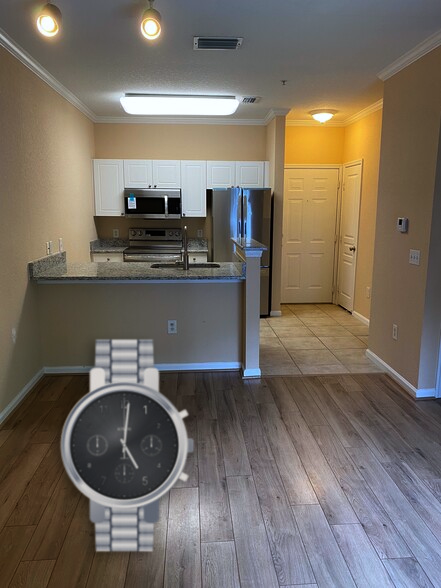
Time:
**5:01**
